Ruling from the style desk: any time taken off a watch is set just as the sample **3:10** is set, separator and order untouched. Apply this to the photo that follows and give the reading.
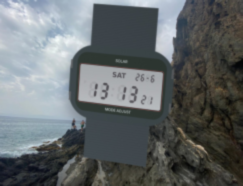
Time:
**13:13**
